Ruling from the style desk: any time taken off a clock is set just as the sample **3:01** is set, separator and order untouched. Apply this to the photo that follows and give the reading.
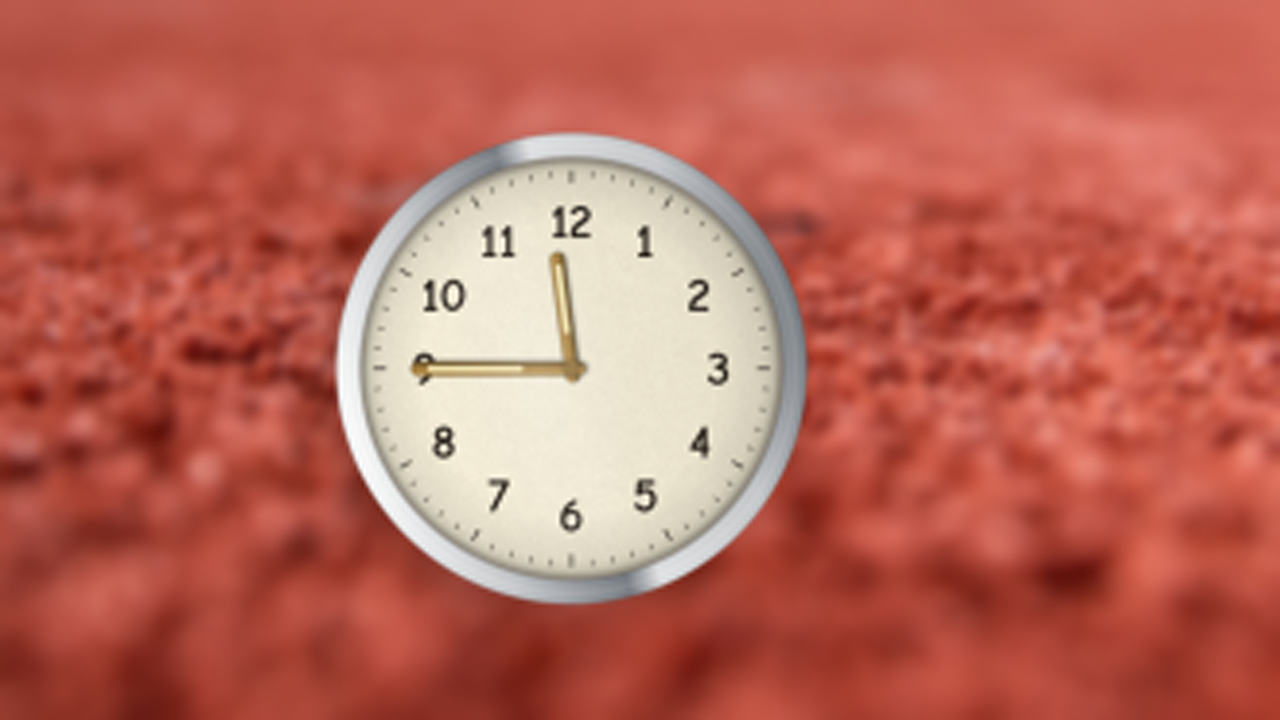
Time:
**11:45**
